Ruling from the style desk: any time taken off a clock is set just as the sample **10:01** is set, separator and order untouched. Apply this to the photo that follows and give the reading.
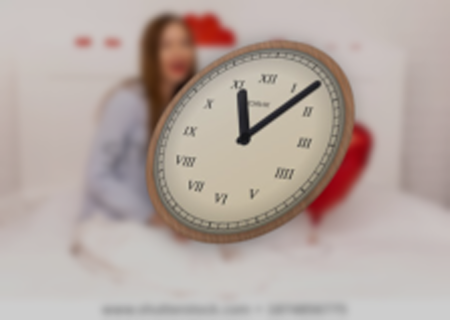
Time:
**11:07**
